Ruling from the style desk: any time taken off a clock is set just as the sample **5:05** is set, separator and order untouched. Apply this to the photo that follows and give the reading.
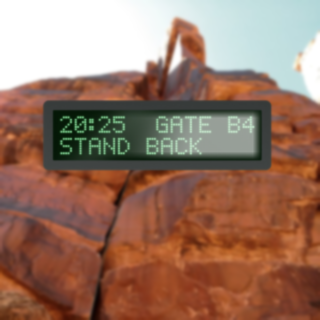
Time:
**20:25**
